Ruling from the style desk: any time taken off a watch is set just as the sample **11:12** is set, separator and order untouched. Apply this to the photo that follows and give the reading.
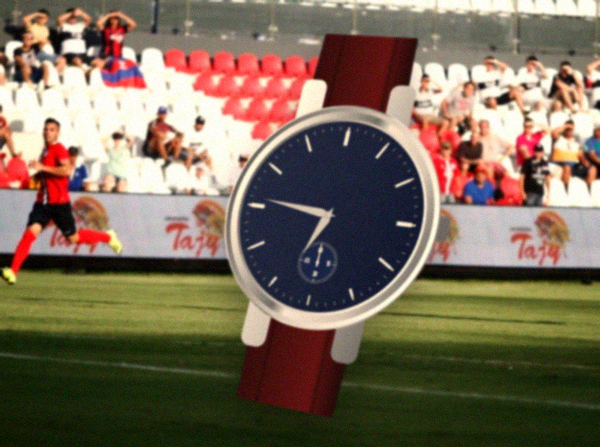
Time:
**6:46**
